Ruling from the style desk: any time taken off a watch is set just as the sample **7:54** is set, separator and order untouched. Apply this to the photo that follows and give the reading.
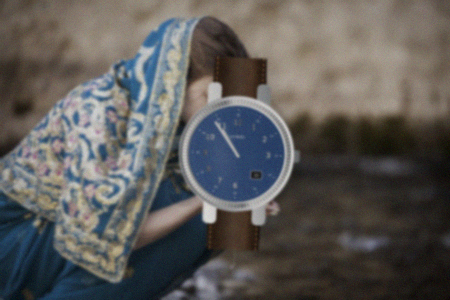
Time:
**10:54**
